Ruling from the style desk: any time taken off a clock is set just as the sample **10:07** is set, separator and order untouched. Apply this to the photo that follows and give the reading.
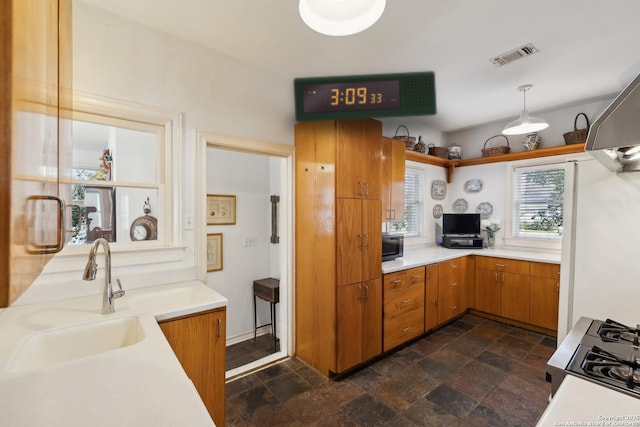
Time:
**3:09**
